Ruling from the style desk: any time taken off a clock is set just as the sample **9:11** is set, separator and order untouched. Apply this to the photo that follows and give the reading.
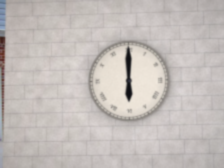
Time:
**6:00**
